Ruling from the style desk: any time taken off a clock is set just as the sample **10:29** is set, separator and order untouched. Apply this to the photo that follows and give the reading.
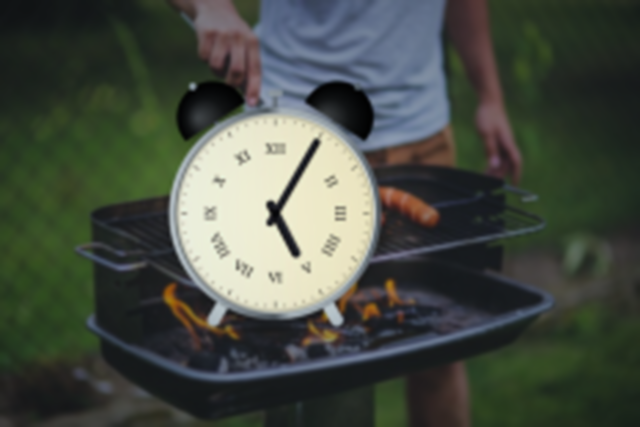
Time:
**5:05**
